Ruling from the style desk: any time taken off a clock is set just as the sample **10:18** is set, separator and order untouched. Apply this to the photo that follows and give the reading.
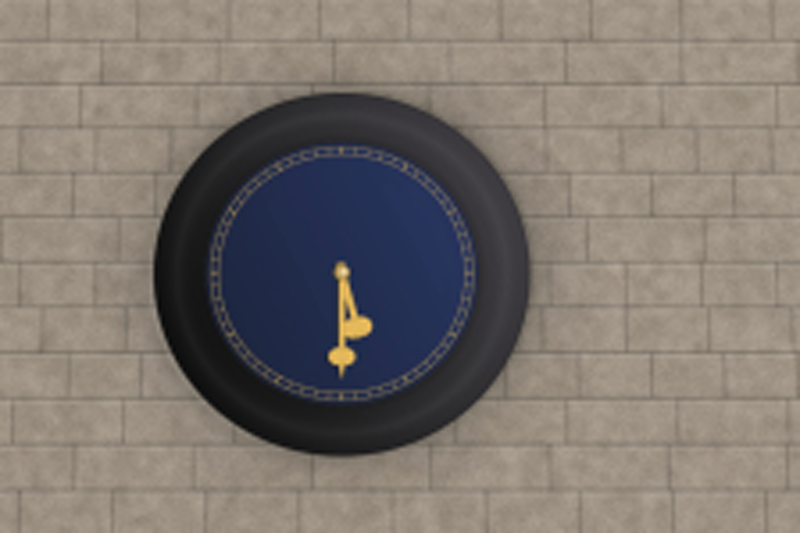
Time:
**5:30**
